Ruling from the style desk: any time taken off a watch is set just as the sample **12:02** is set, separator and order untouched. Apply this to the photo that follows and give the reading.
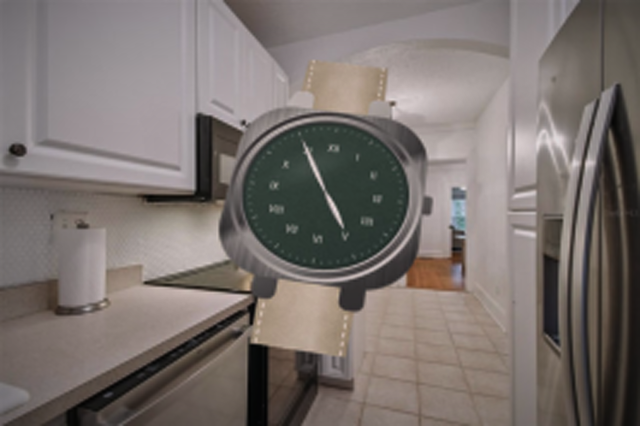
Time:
**4:55**
